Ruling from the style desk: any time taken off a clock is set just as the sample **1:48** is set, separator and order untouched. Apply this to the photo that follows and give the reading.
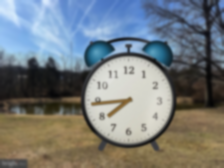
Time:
**7:44**
